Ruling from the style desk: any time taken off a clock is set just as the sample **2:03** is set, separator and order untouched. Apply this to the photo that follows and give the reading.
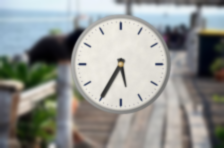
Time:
**5:35**
